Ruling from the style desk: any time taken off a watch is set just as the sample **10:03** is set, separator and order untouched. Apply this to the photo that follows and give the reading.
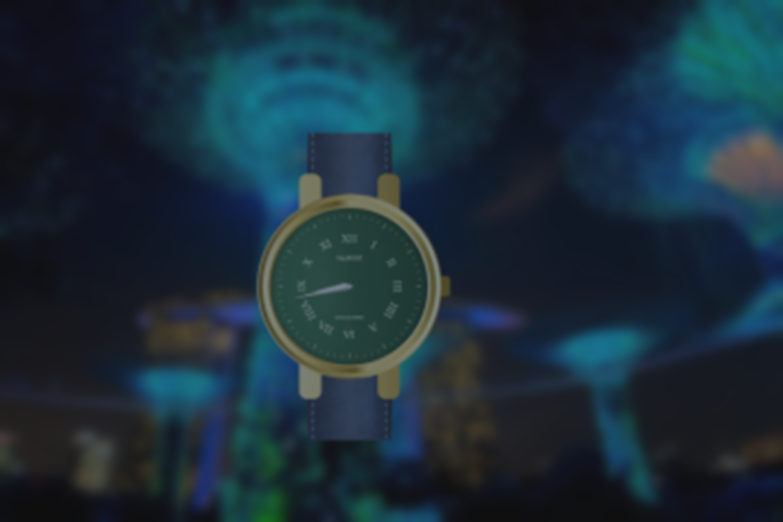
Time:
**8:43**
